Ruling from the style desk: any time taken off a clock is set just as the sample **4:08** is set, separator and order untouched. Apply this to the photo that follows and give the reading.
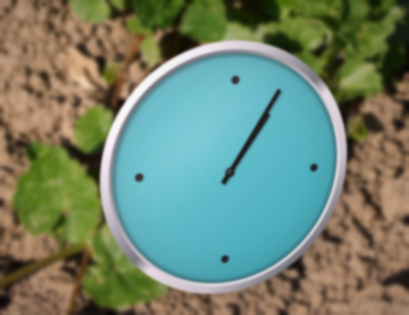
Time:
**1:05**
